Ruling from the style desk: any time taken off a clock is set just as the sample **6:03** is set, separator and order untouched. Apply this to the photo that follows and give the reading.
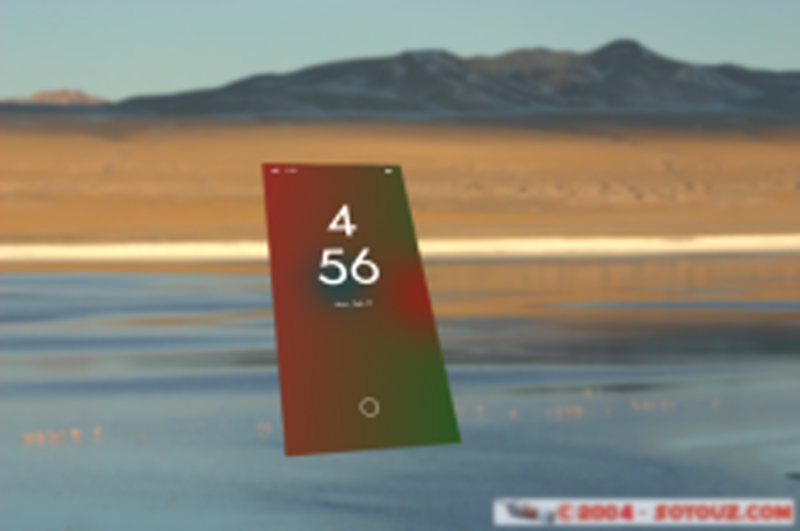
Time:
**4:56**
